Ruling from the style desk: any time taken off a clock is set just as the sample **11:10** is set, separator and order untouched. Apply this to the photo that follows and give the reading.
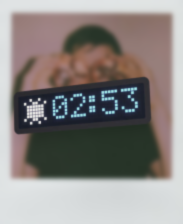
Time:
**2:53**
